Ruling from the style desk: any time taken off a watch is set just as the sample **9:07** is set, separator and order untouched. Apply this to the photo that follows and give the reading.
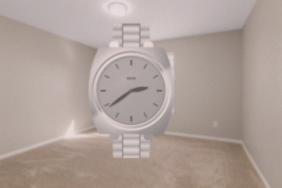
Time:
**2:39**
